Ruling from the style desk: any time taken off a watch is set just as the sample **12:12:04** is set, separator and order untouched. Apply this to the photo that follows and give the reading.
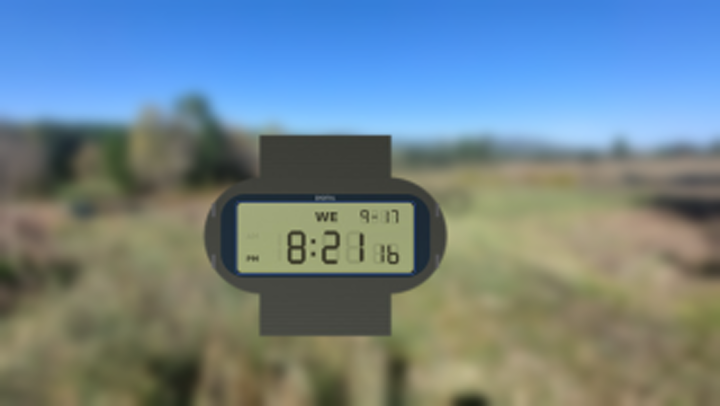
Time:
**8:21:16**
